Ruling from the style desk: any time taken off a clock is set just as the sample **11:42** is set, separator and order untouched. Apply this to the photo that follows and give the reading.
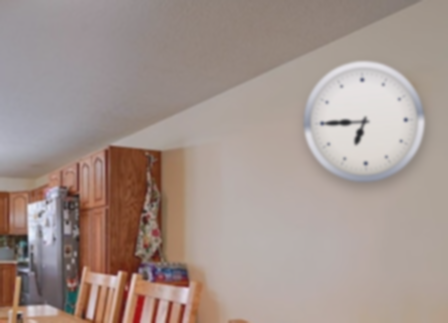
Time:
**6:45**
